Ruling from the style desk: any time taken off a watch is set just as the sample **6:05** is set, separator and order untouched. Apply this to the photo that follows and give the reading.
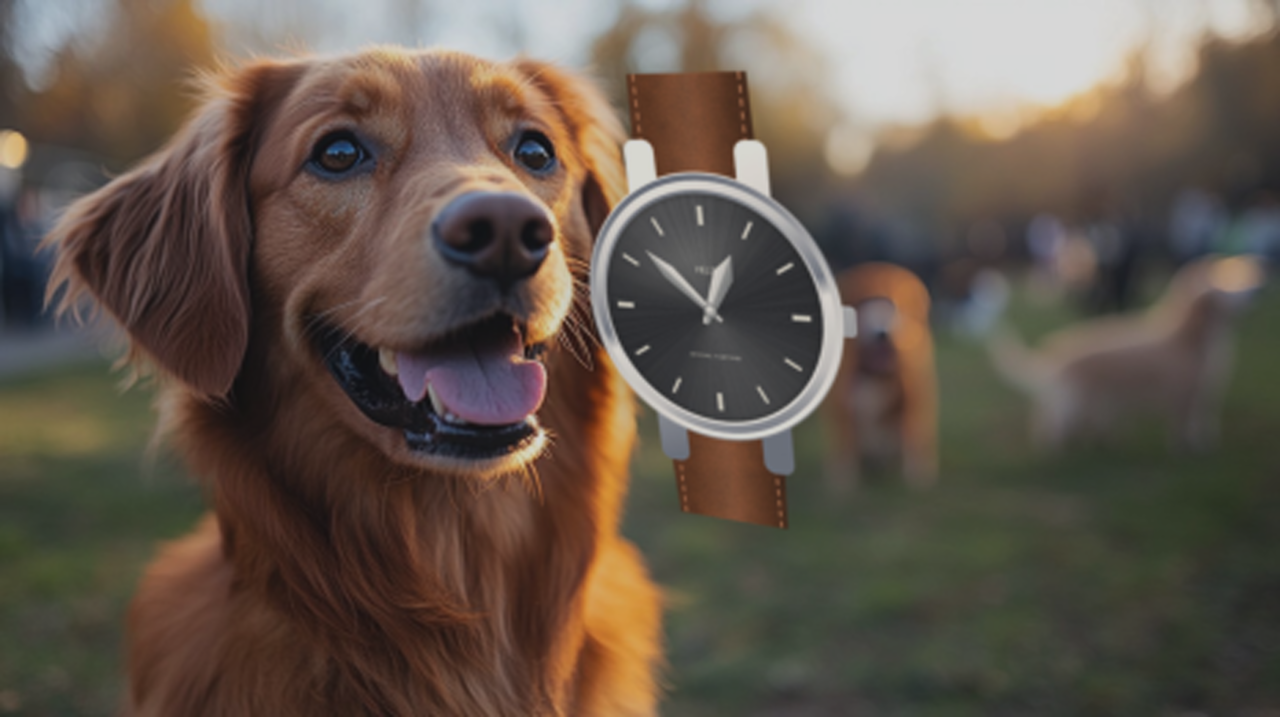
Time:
**12:52**
